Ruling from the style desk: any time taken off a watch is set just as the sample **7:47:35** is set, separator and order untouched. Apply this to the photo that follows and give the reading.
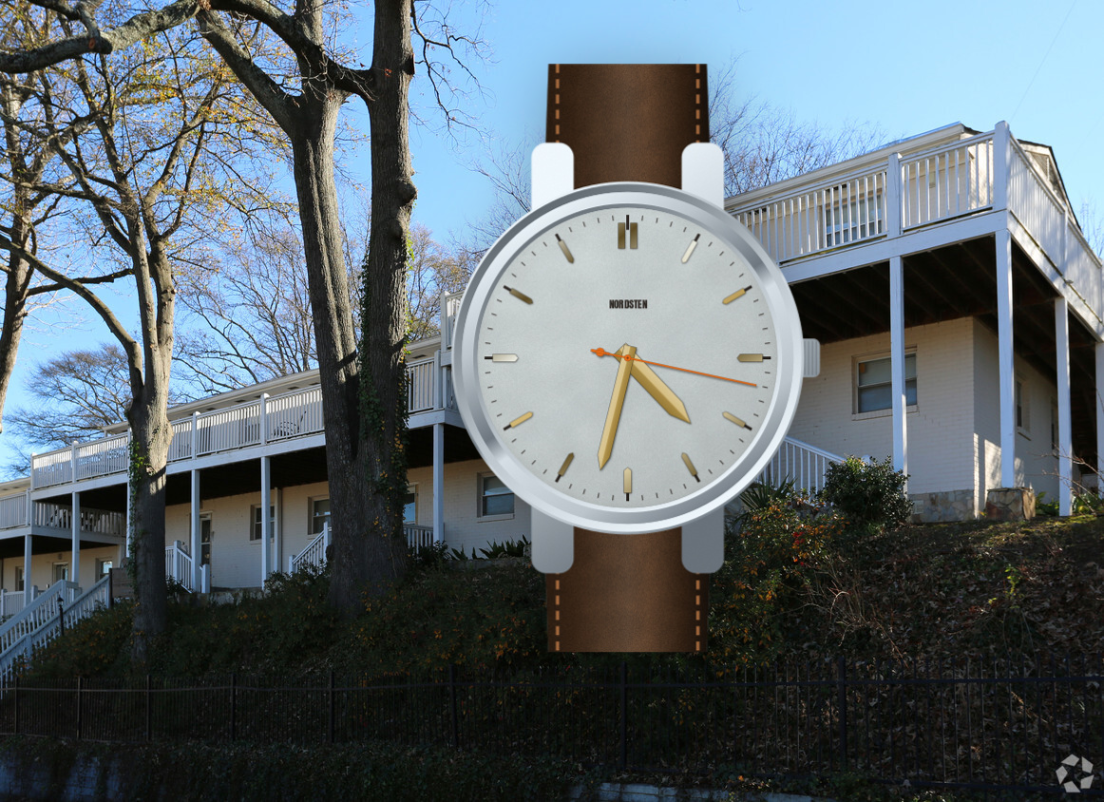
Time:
**4:32:17**
